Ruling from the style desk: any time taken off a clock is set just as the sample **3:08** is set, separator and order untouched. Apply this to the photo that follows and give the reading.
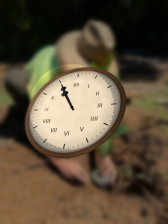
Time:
**10:55**
